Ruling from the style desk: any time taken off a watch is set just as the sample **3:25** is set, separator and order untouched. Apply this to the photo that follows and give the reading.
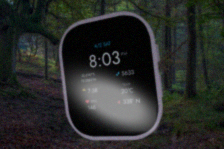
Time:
**8:03**
